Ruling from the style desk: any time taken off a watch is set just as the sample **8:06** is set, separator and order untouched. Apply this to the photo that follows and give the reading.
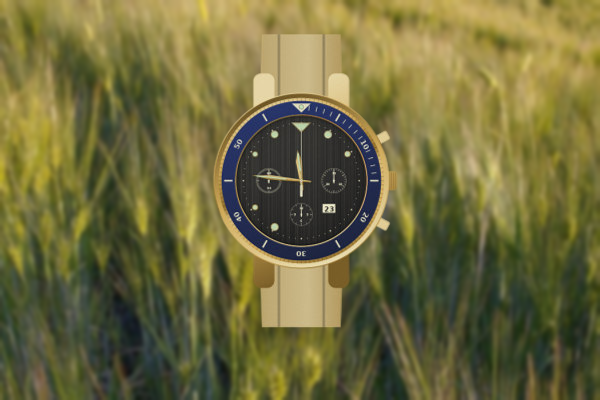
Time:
**11:46**
